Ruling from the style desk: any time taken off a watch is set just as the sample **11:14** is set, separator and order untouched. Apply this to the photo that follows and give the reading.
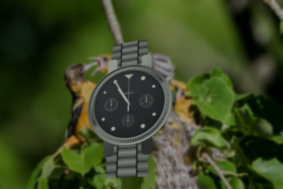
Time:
**10:55**
